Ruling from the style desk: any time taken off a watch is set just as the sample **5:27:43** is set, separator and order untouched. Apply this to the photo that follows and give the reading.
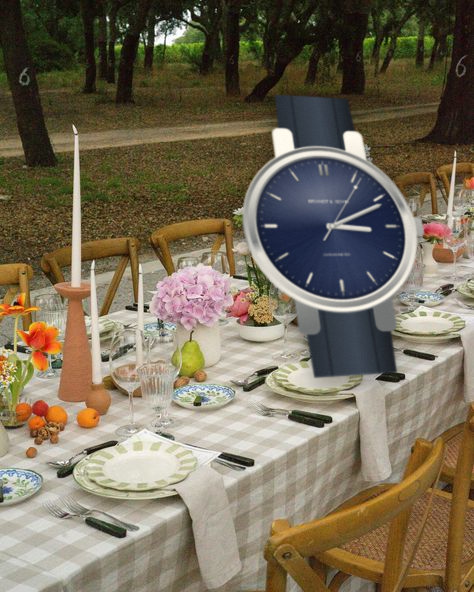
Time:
**3:11:06**
